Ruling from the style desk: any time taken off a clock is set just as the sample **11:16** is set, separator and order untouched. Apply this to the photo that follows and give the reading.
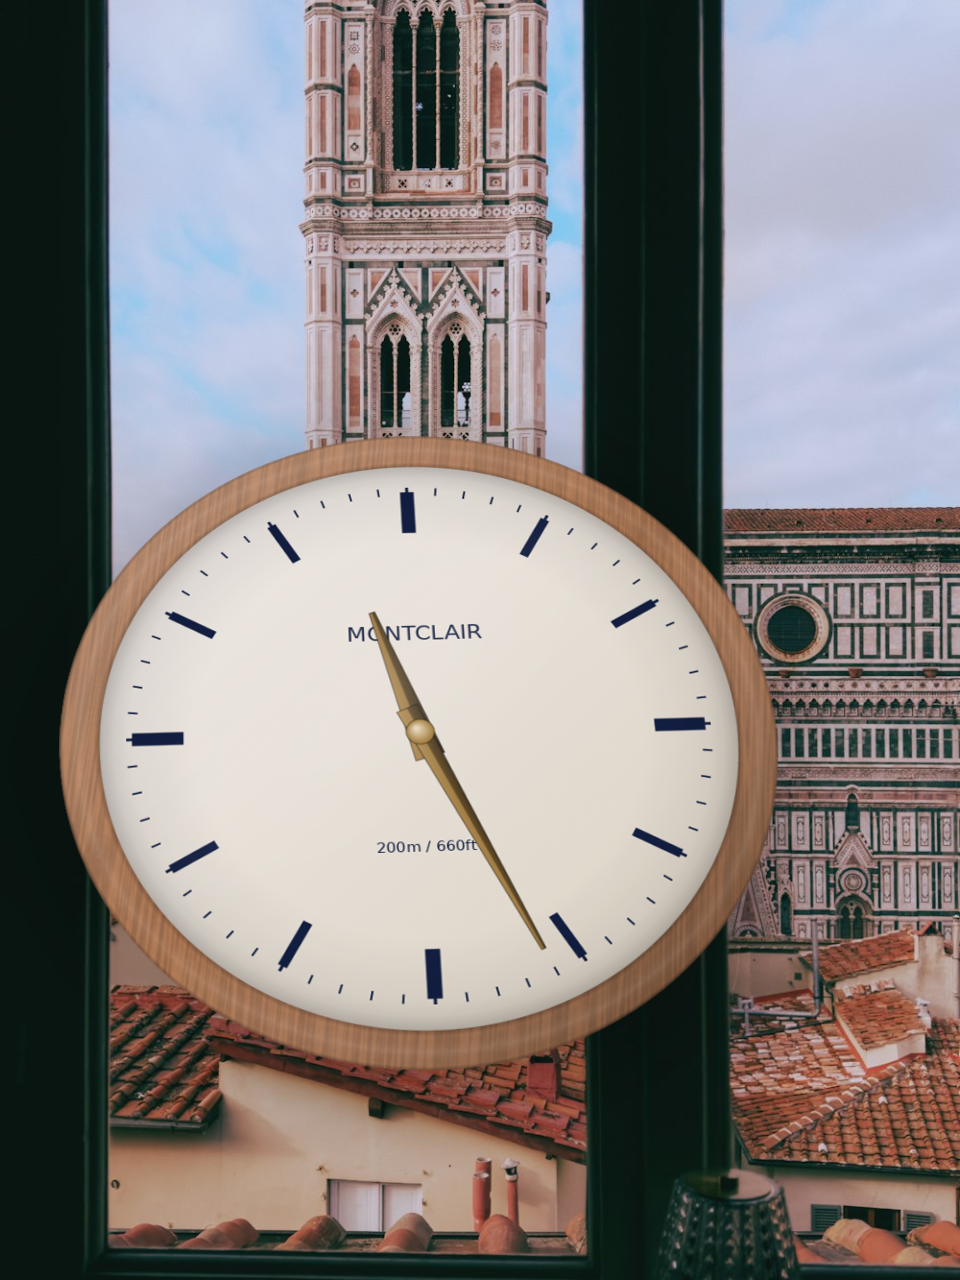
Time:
**11:26**
